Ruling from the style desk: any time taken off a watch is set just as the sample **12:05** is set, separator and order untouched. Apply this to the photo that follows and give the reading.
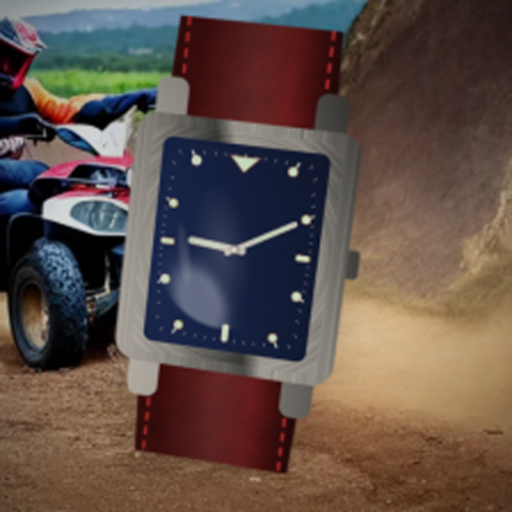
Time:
**9:10**
